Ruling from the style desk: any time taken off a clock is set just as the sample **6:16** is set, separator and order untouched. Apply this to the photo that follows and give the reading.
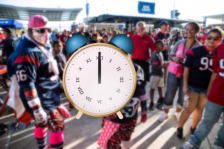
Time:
**12:00**
